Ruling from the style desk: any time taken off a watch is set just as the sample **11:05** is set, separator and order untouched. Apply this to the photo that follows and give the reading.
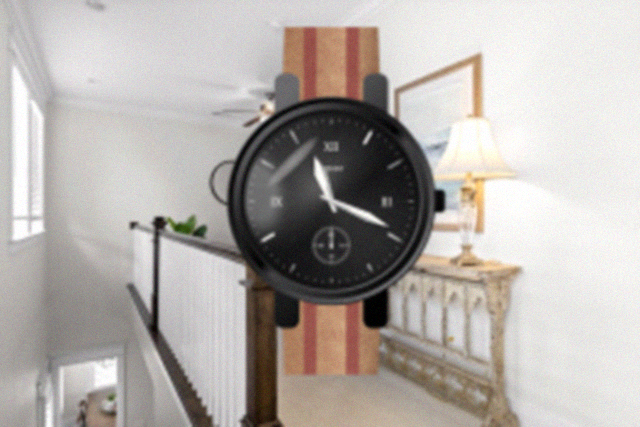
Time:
**11:19**
